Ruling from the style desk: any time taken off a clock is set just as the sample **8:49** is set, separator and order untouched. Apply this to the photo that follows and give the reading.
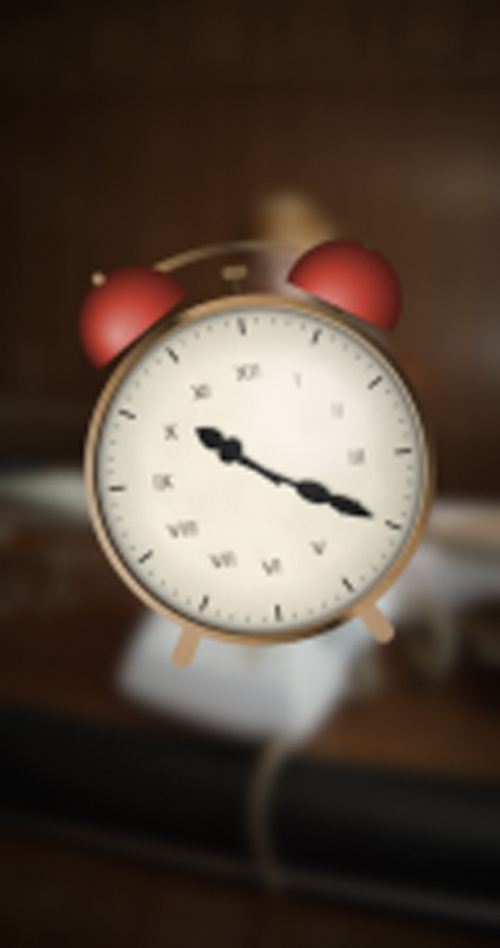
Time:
**10:20**
